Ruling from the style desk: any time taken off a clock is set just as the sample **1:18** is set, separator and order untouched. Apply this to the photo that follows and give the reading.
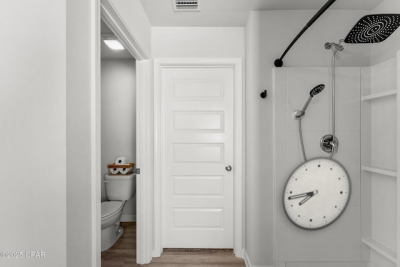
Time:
**7:43**
